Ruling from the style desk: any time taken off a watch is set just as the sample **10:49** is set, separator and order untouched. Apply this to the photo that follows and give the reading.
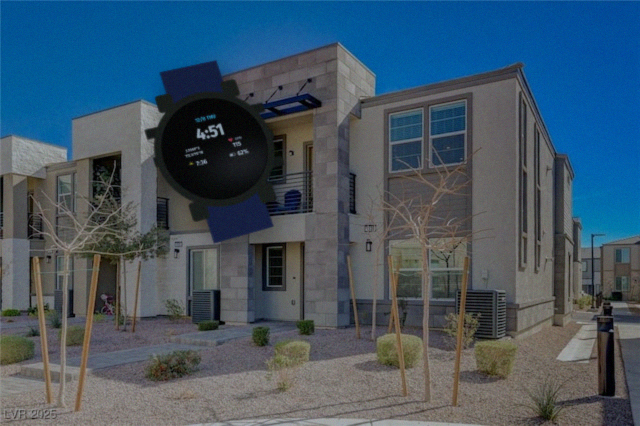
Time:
**4:51**
